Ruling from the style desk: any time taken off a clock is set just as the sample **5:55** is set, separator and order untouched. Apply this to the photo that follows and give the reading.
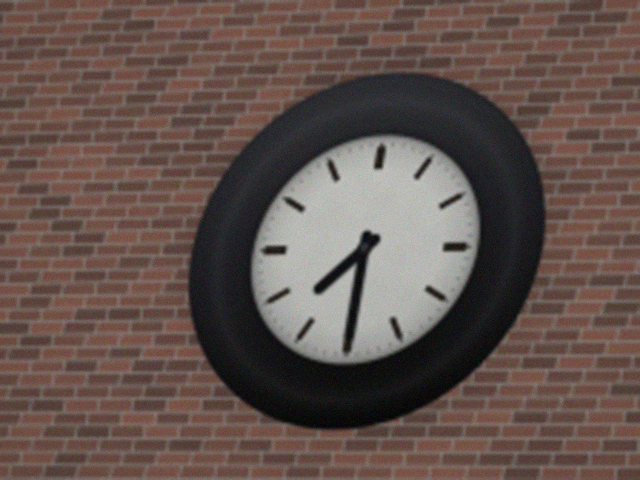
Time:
**7:30**
